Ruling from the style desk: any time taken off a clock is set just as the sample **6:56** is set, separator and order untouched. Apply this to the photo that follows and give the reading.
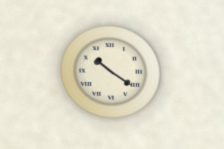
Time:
**10:21**
